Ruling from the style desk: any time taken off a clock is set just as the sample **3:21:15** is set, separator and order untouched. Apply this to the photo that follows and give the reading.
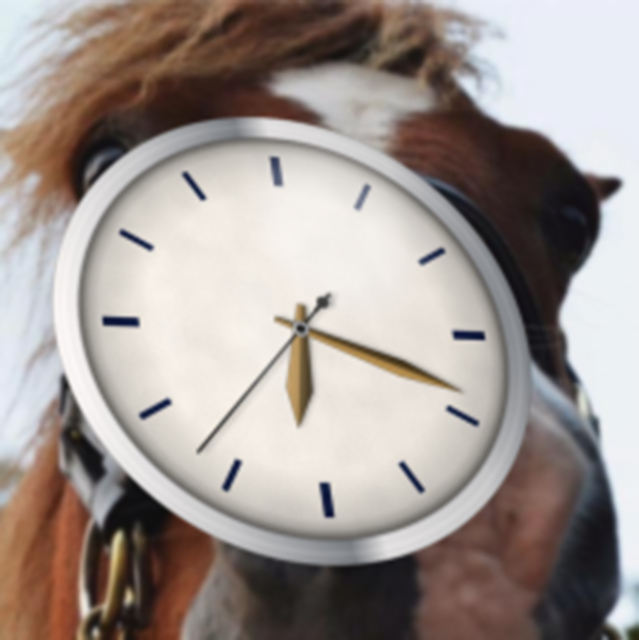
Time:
**6:18:37**
